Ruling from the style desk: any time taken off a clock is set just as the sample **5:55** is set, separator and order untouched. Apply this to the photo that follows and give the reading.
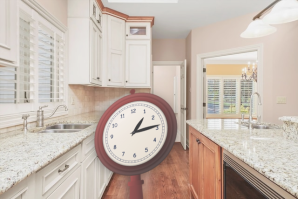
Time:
**1:14**
